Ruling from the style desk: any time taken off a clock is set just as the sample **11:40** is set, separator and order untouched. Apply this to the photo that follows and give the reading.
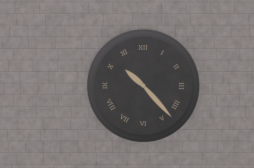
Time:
**10:23**
